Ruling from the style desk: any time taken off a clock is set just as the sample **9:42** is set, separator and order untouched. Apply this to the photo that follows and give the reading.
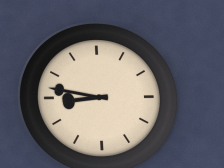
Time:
**8:47**
